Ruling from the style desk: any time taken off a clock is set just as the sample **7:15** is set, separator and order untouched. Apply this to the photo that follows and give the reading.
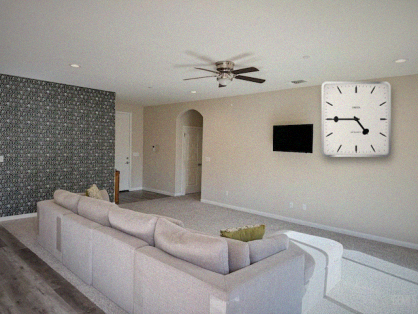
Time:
**4:45**
